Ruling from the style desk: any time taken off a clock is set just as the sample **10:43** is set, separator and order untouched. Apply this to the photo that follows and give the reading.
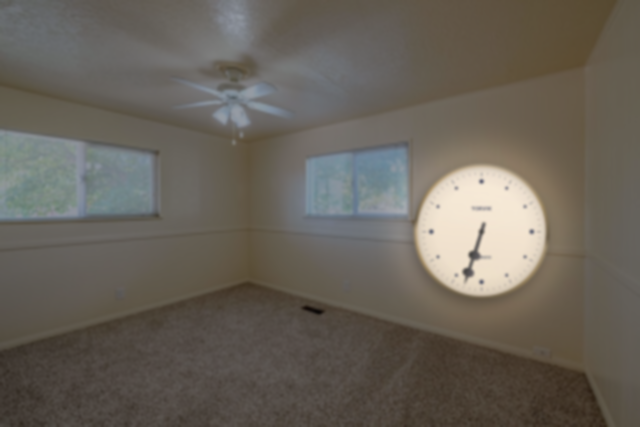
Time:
**6:33**
